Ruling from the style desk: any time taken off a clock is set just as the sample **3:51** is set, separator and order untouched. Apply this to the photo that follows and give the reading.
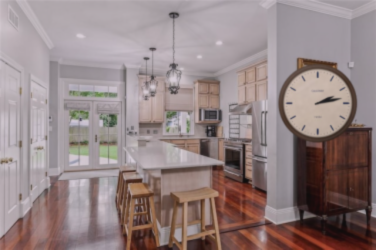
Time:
**2:13**
